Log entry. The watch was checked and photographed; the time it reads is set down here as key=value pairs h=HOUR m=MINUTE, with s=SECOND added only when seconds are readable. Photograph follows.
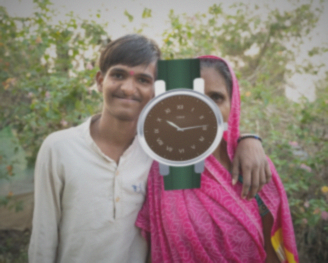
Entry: h=10 m=14
